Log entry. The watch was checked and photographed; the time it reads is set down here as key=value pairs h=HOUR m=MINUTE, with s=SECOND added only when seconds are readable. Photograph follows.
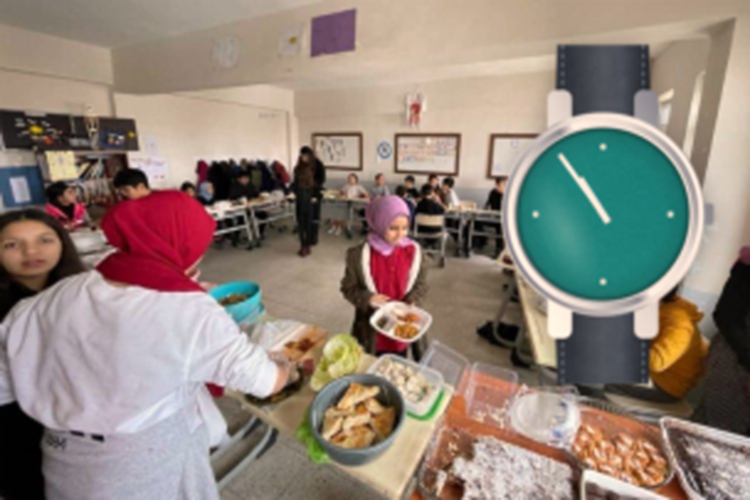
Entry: h=10 m=54
